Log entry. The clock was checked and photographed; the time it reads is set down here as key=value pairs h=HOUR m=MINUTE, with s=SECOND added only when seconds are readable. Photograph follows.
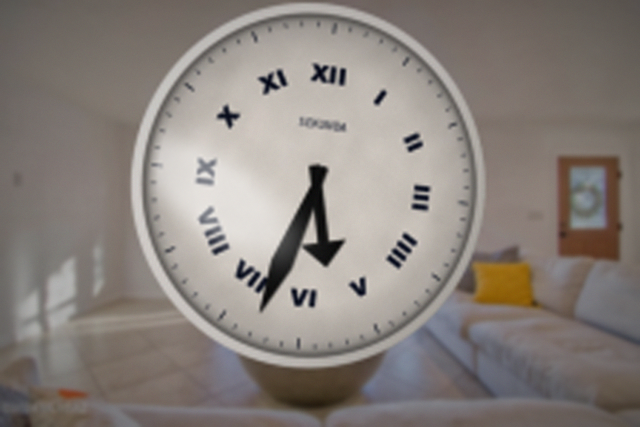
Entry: h=5 m=33
